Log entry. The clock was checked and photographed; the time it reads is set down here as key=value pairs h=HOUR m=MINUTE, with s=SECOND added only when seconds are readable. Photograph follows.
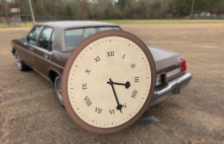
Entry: h=3 m=27
